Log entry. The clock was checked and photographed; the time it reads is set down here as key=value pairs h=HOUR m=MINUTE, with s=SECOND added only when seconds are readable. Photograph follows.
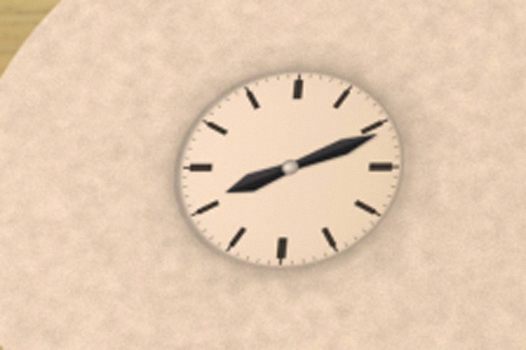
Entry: h=8 m=11
